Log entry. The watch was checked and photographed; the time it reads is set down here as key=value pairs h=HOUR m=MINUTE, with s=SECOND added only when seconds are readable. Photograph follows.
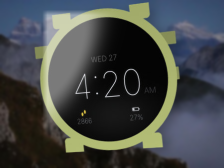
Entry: h=4 m=20
